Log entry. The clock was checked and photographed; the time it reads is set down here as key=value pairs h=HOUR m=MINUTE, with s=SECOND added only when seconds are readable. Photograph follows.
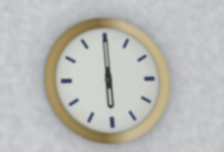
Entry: h=6 m=0
